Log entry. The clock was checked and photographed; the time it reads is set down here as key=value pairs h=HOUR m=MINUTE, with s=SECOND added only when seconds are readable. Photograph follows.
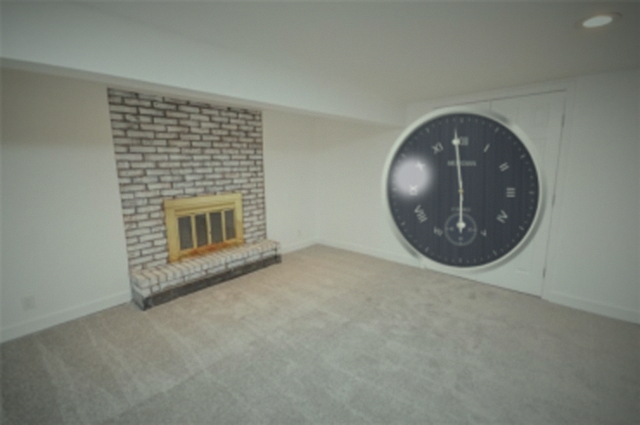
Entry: h=5 m=59
